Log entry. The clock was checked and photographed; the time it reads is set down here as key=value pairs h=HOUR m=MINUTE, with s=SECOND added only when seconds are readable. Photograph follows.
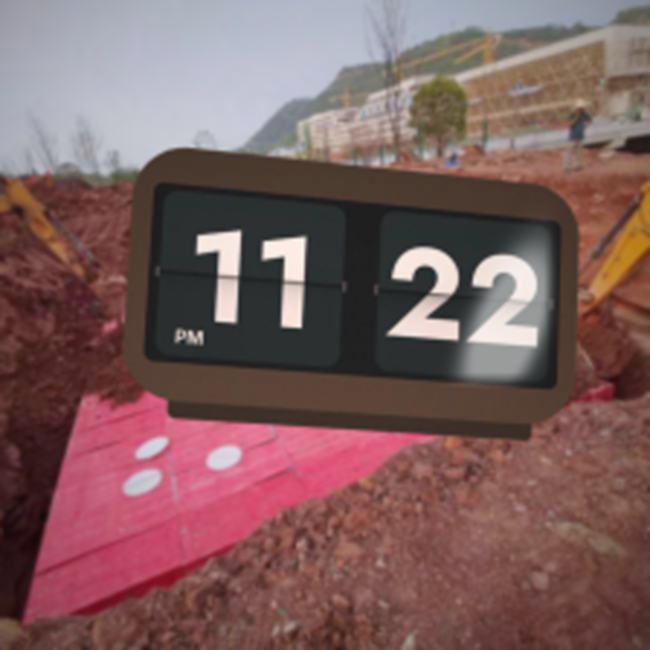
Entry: h=11 m=22
